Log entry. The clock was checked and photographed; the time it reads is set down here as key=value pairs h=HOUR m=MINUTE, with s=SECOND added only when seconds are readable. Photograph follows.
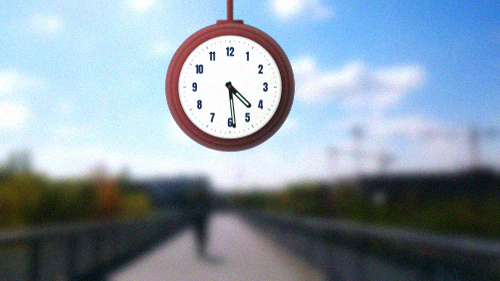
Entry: h=4 m=29
